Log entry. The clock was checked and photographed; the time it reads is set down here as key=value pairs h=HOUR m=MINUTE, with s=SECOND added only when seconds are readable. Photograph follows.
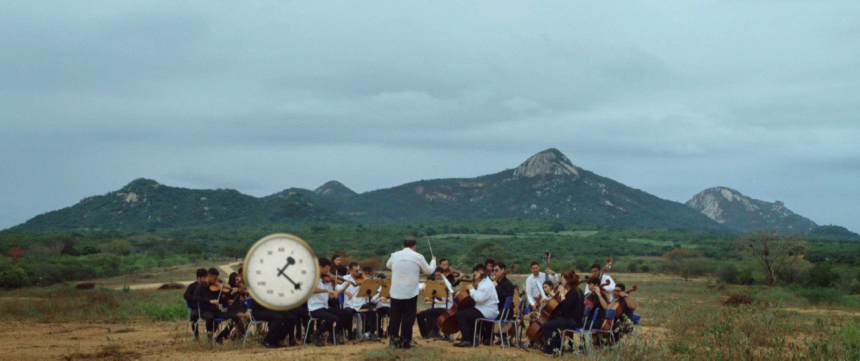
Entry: h=1 m=22
